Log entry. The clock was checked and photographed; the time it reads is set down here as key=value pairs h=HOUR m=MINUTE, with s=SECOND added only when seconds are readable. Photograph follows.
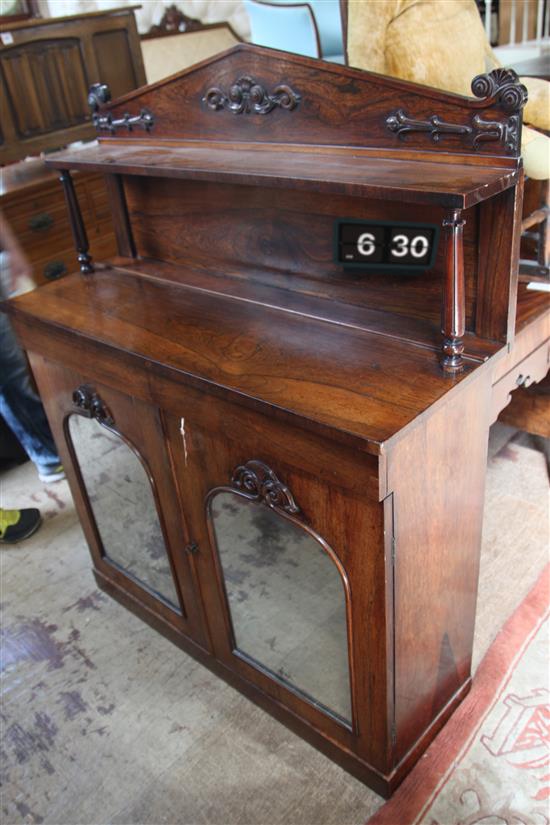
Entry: h=6 m=30
